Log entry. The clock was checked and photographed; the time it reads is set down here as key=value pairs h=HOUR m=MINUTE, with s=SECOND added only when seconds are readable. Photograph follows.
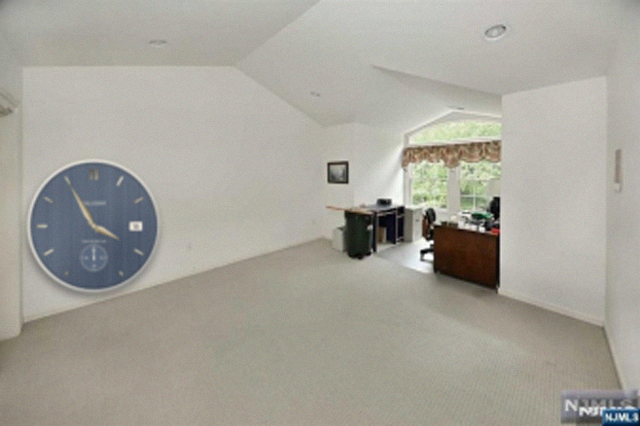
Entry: h=3 m=55
